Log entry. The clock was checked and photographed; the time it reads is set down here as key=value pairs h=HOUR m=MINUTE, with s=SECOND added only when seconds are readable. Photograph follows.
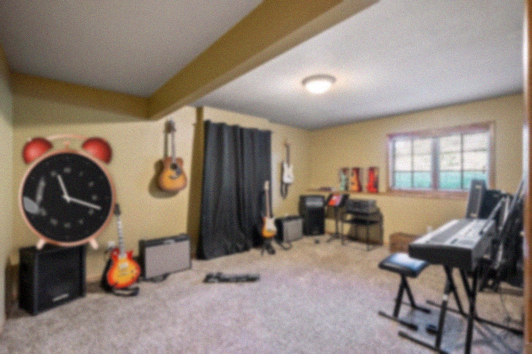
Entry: h=11 m=18
